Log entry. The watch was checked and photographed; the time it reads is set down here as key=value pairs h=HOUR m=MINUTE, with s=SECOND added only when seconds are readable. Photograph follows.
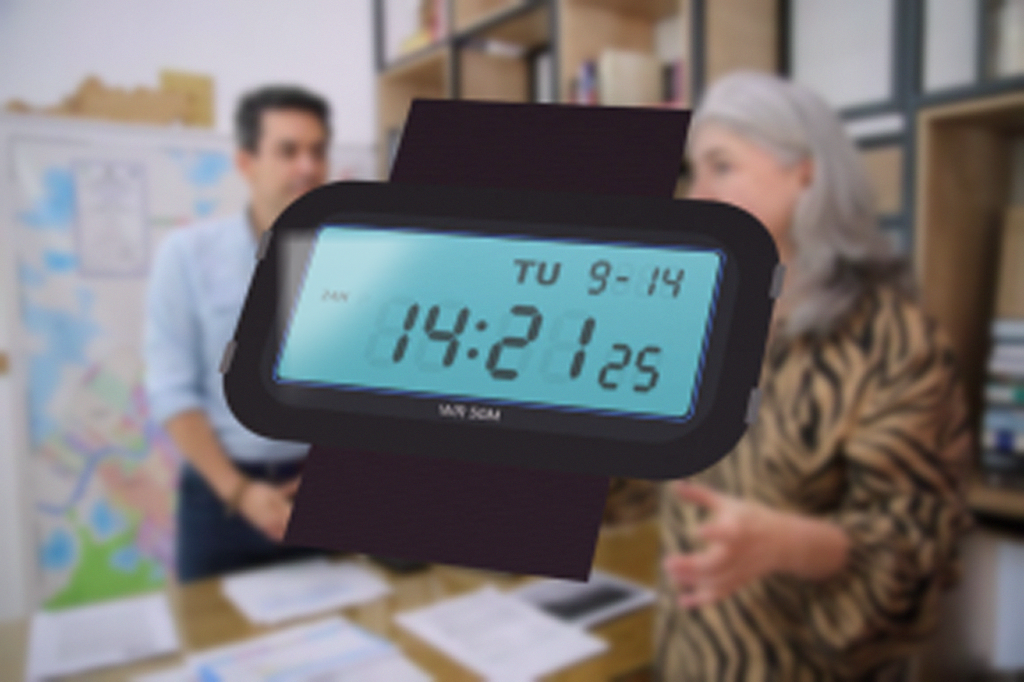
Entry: h=14 m=21 s=25
